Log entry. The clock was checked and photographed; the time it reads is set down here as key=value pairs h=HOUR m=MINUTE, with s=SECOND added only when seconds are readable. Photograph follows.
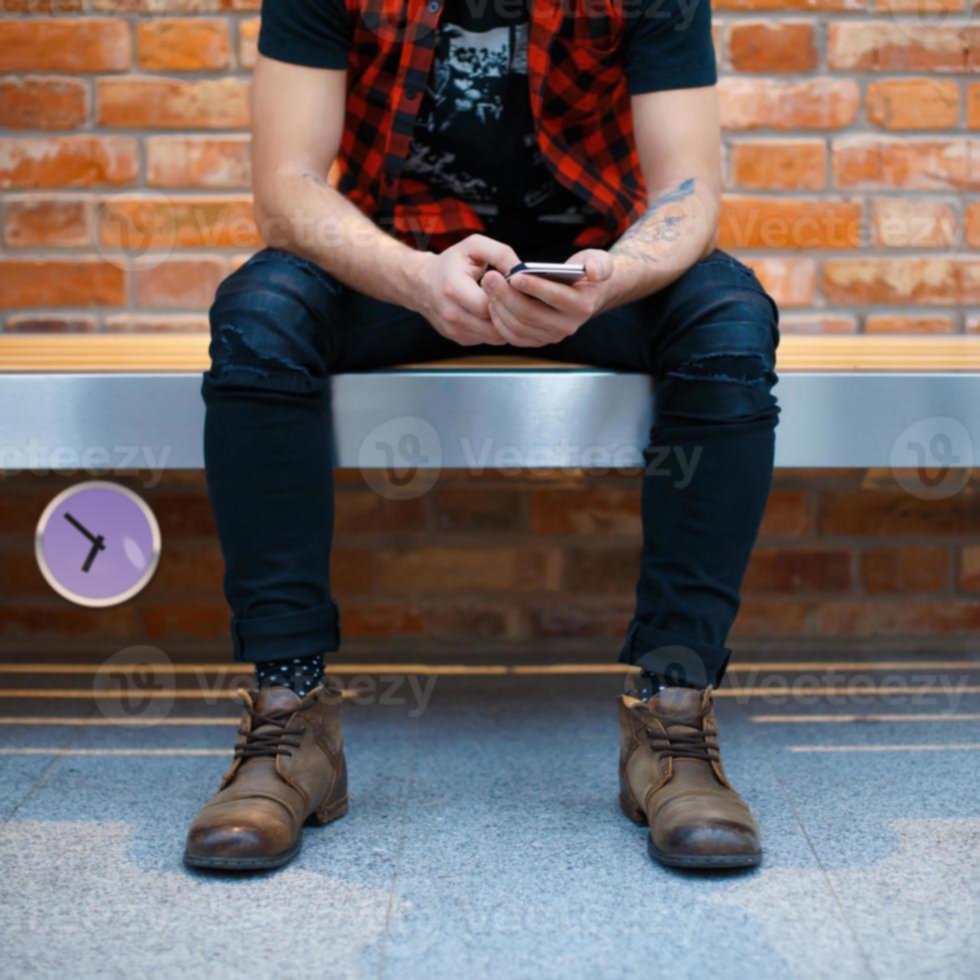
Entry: h=6 m=52
